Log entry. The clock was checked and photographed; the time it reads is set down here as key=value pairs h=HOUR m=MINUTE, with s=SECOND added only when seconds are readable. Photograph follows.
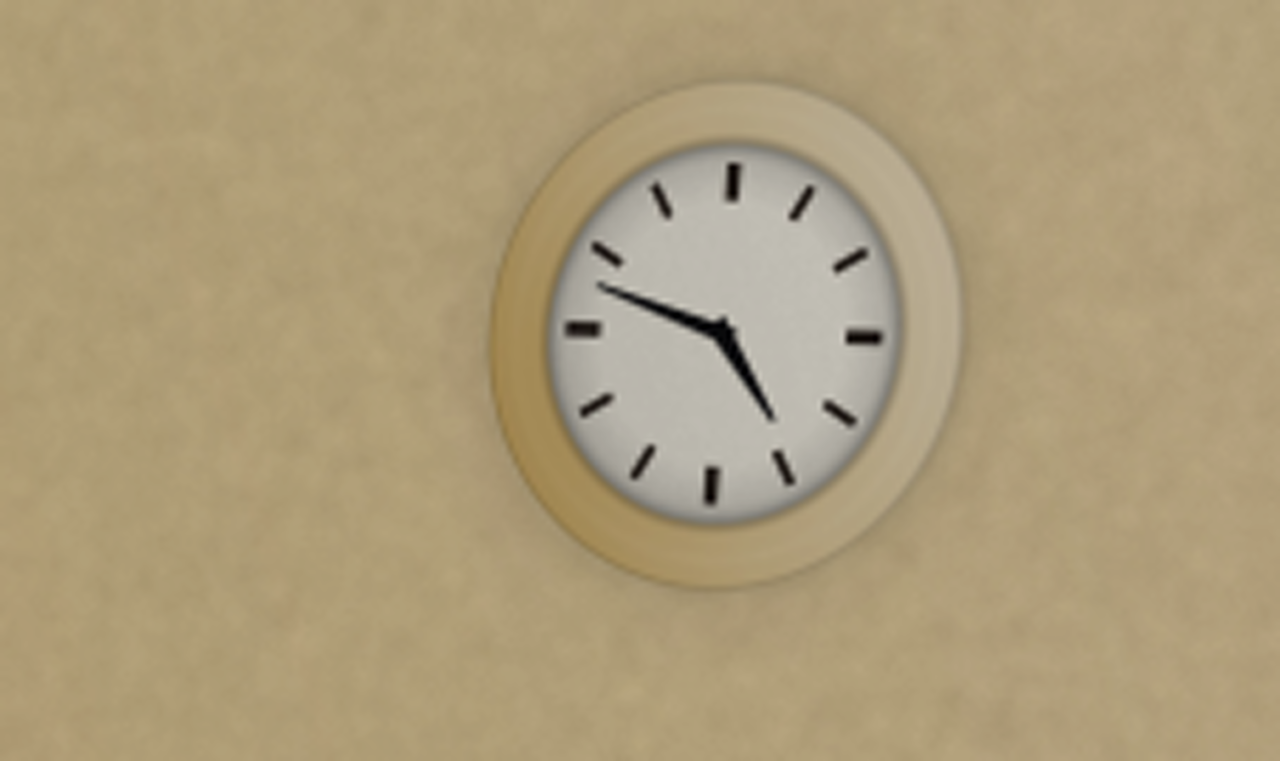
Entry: h=4 m=48
